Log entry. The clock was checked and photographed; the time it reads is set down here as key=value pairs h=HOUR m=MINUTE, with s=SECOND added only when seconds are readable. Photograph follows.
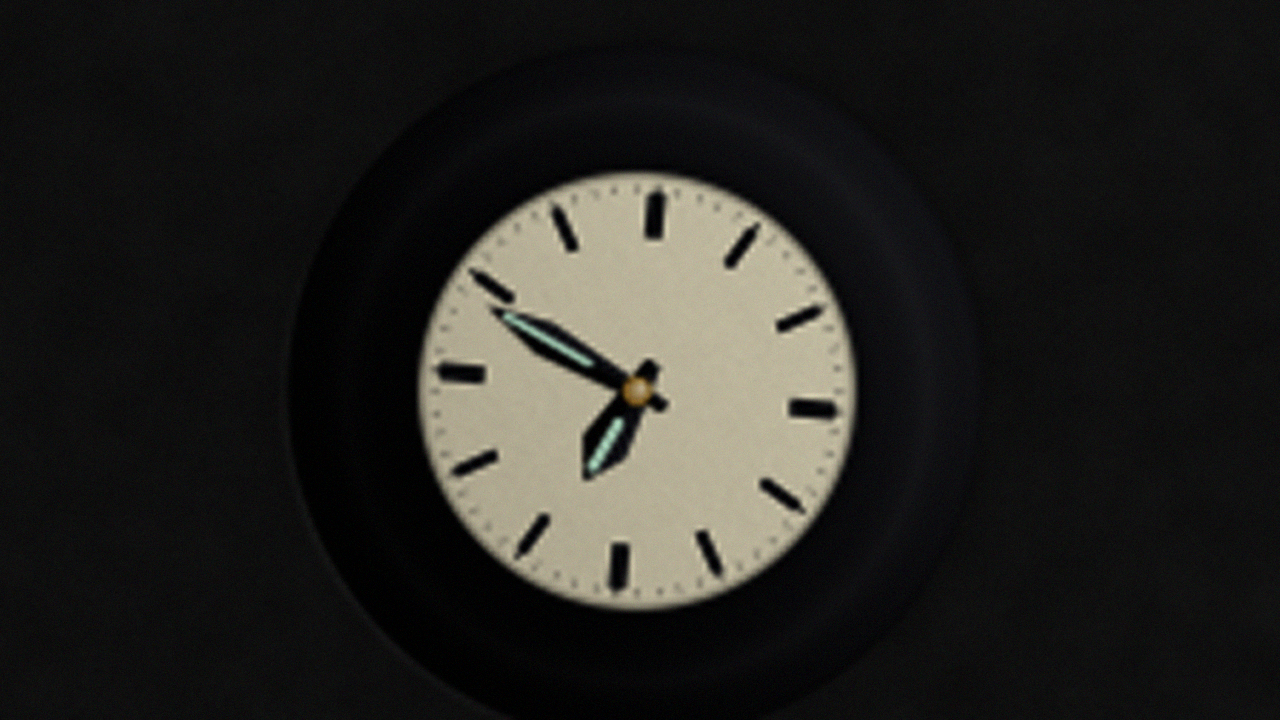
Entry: h=6 m=49
